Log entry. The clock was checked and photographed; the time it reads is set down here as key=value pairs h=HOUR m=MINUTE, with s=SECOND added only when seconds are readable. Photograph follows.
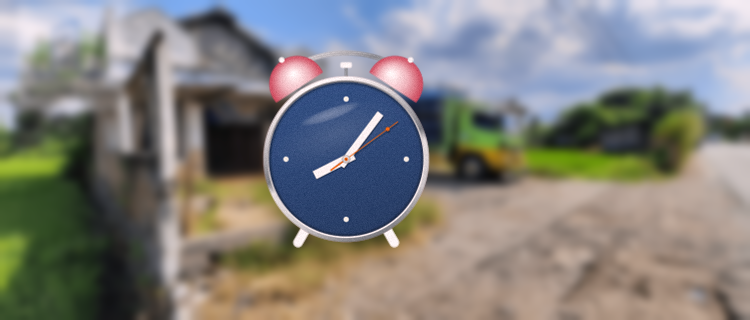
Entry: h=8 m=6 s=9
